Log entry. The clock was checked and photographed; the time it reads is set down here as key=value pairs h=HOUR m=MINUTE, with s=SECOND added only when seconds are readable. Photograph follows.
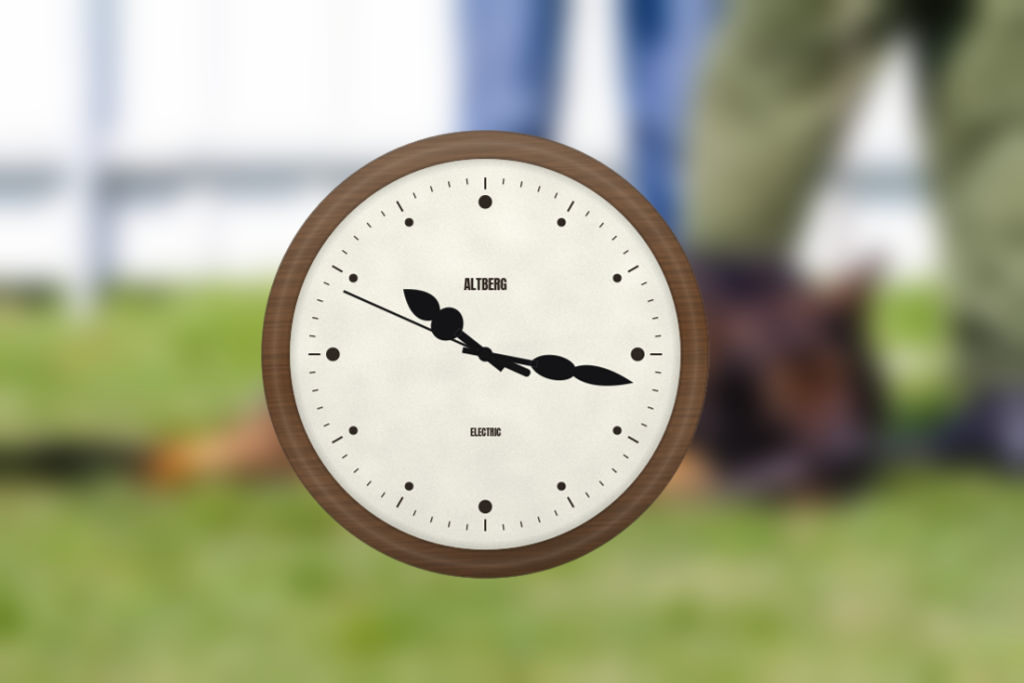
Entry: h=10 m=16 s=49
